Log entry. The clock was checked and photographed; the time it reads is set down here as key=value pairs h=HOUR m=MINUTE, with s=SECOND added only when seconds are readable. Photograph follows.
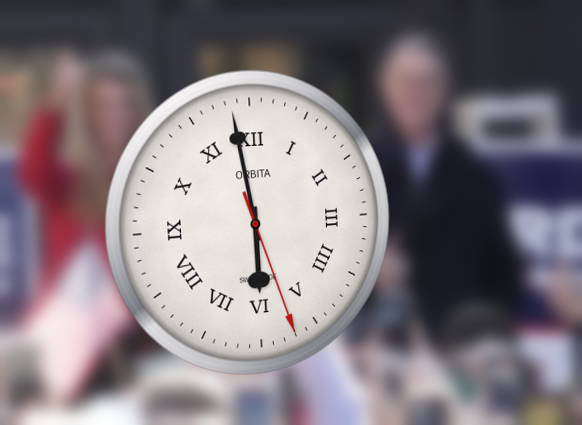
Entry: h=5 m=58 s=27
